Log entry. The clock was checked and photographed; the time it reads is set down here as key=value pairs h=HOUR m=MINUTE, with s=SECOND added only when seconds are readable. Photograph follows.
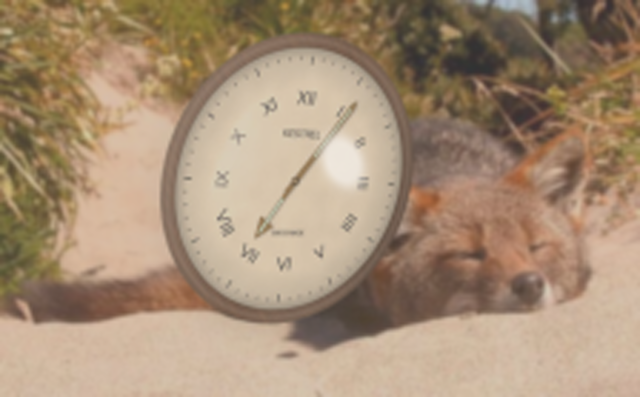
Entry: h=7 m=6
